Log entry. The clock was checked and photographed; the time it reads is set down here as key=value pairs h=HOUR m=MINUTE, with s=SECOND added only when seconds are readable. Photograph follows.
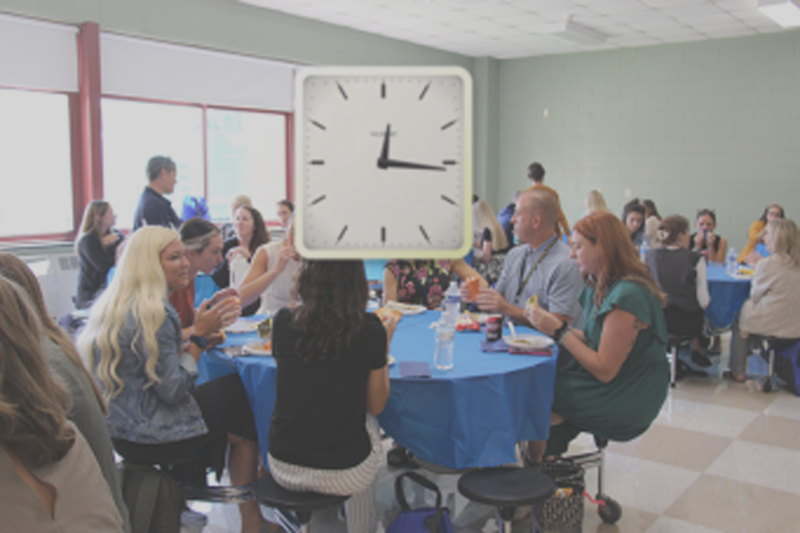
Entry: h=12 m=16
